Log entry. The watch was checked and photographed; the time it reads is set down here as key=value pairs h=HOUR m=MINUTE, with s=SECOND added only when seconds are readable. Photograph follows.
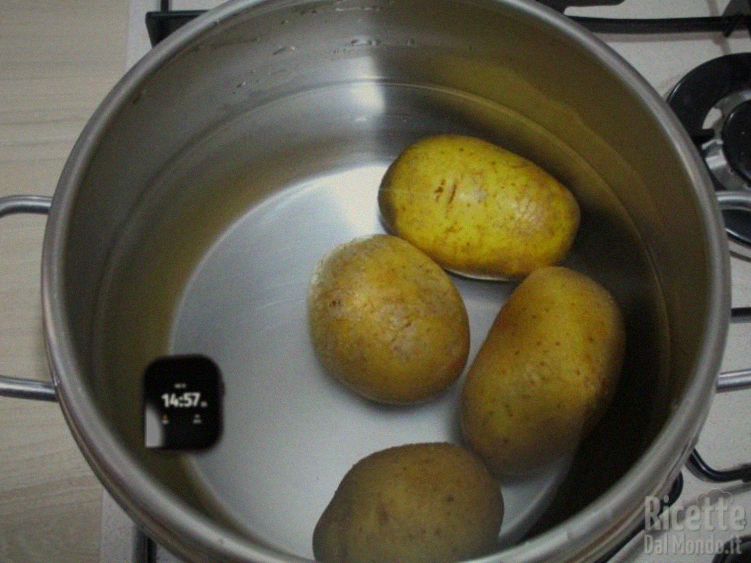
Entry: h=14 m=57
